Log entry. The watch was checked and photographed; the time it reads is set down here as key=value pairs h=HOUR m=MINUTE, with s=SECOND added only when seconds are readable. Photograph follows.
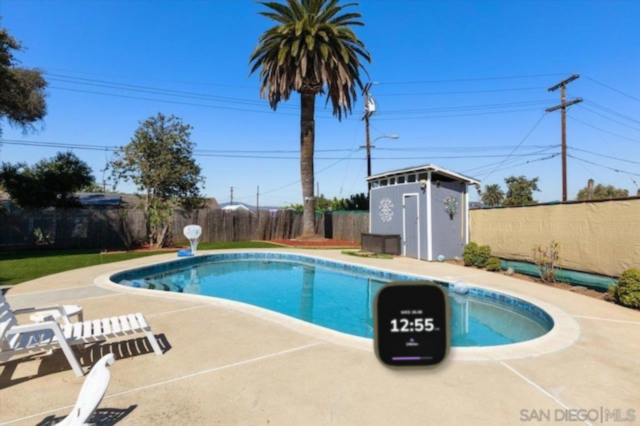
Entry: h=12 m=55
